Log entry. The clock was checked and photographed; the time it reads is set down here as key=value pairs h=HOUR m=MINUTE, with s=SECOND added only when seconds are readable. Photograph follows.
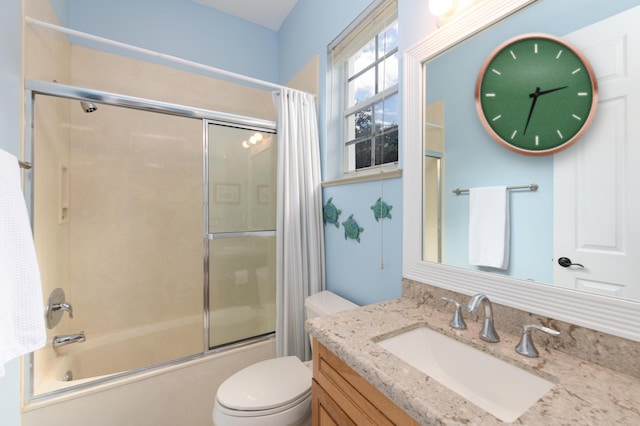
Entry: h=2 m=33
